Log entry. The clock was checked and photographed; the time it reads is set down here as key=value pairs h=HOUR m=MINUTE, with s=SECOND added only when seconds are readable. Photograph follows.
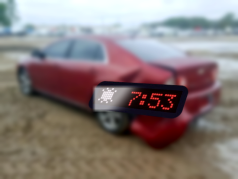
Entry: h=7 m=53
